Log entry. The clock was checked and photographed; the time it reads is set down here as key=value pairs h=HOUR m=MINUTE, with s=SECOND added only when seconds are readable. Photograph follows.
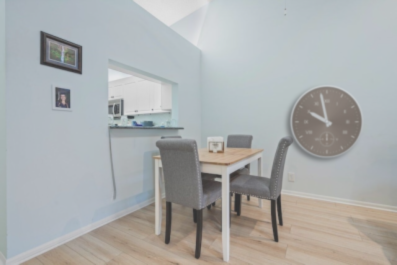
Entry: h=9 m=58
